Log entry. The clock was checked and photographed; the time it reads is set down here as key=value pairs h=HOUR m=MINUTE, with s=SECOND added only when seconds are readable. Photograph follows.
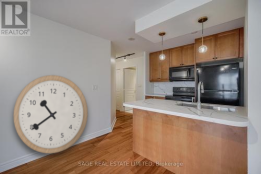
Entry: h=10 m=39
